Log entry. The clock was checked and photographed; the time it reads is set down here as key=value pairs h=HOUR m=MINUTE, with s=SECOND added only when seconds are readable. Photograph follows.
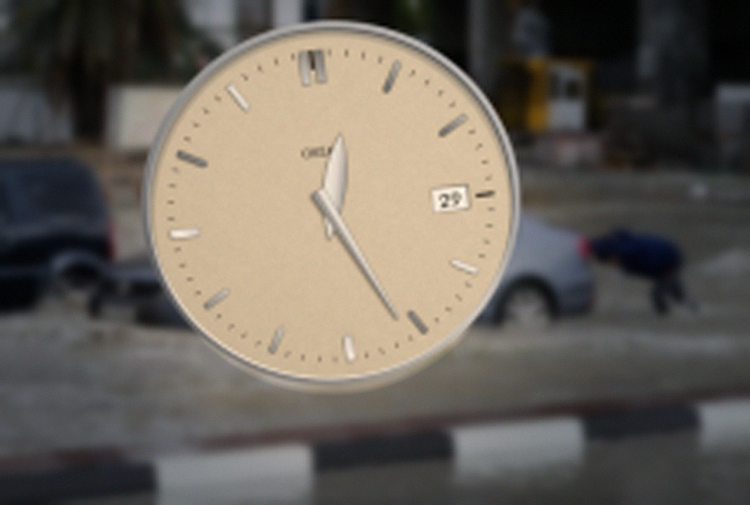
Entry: h=12 m=26
